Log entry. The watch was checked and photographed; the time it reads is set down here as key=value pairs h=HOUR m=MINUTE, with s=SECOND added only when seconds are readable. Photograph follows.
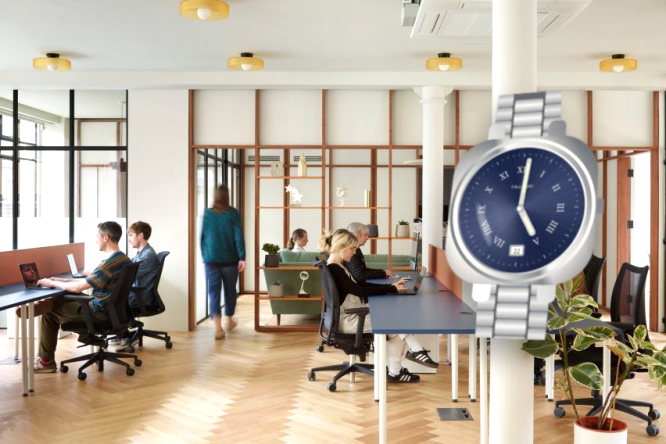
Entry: h=5 m=1
